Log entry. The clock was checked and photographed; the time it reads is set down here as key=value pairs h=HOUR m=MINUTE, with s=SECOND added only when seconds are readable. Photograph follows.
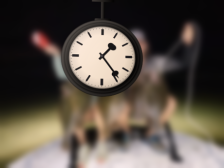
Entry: h=1 m=24
